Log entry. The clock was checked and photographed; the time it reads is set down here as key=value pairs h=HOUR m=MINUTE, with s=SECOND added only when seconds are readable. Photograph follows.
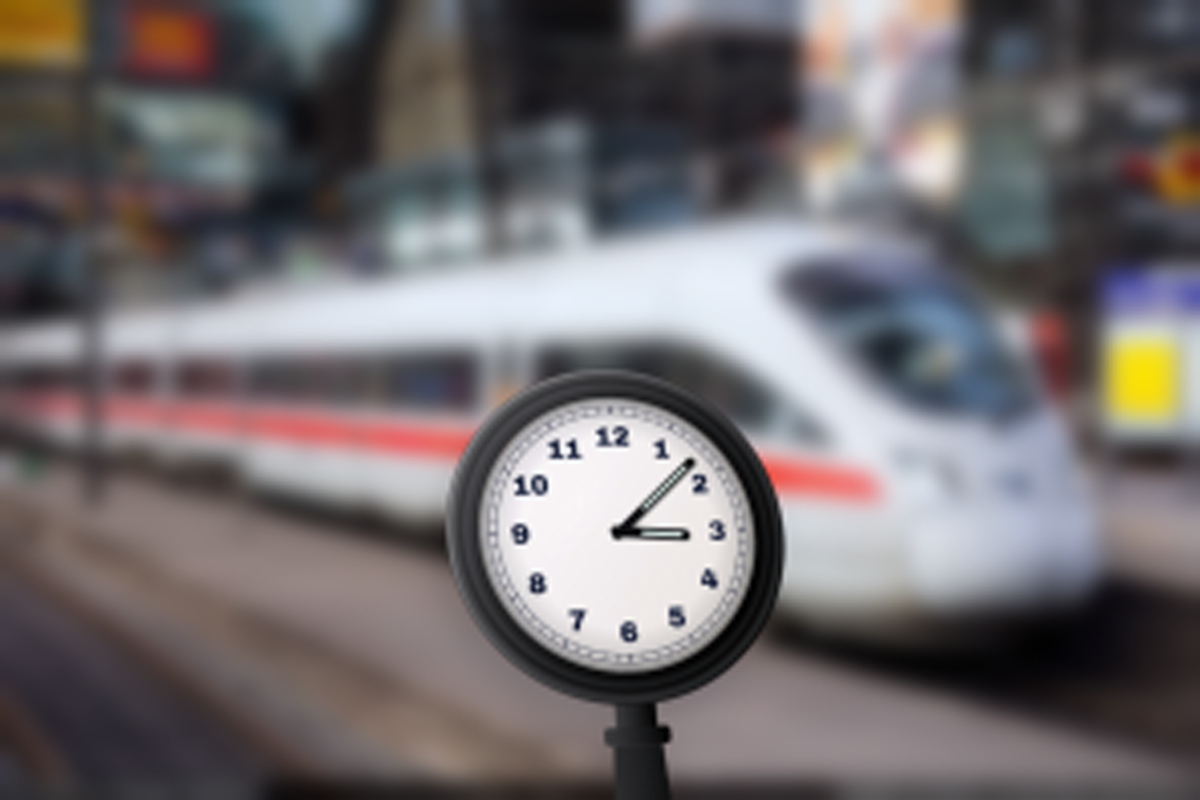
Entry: h=3 m=8
